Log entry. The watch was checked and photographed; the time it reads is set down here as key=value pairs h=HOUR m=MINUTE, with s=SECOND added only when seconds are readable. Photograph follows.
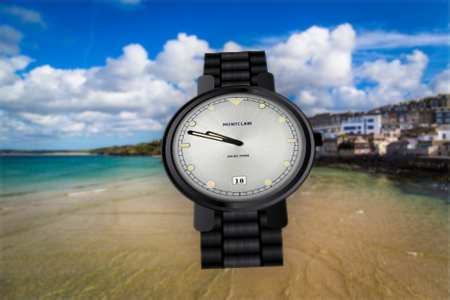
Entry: h=9 m=48
